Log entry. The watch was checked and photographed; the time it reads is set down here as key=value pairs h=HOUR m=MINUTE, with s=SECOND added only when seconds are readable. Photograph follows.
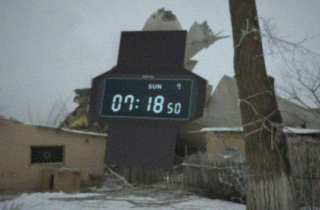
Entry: h=7 m=18 s=50
